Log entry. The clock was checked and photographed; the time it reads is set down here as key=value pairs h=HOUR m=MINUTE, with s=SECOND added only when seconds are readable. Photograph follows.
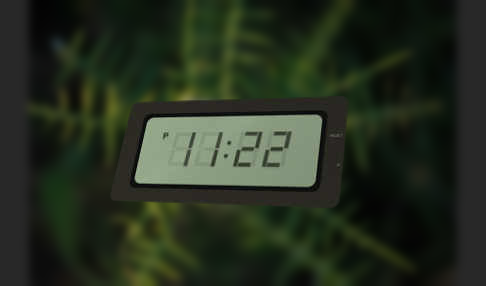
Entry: h=11 m=22
